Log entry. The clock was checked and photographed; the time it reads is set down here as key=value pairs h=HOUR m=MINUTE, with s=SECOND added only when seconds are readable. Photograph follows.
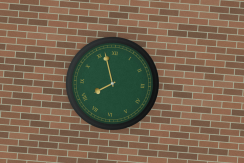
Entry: h=7 m=57
